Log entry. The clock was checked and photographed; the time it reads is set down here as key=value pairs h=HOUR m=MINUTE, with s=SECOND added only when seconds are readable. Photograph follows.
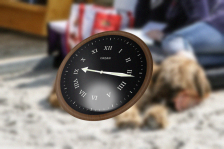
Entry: h=9 m=16
